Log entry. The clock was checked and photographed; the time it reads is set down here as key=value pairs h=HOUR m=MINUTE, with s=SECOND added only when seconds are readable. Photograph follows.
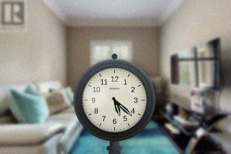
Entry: h=5 m=22
